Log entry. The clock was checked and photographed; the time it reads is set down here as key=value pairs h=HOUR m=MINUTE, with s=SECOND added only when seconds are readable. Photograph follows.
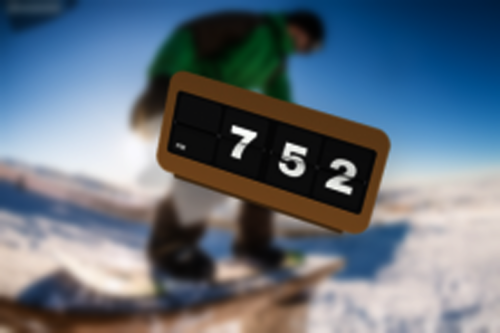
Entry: h=7 m=52
